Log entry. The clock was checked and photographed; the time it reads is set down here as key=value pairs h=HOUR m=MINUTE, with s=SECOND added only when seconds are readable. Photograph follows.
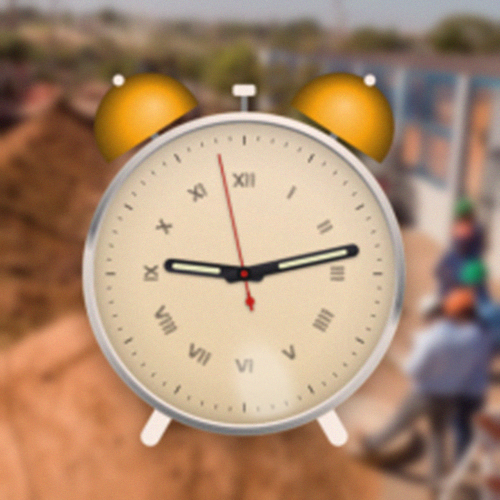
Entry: h=9 m=12 s=58
